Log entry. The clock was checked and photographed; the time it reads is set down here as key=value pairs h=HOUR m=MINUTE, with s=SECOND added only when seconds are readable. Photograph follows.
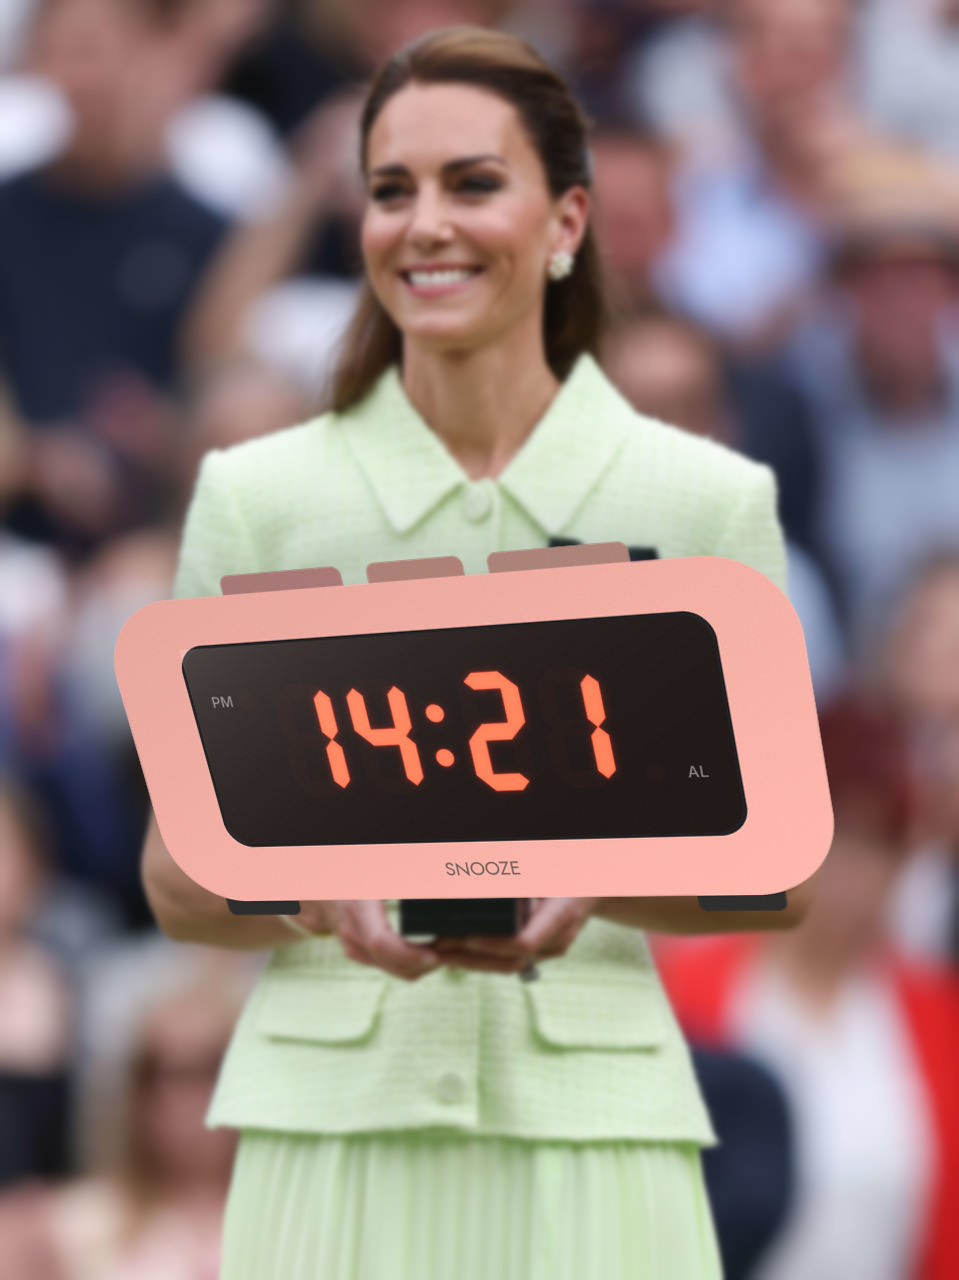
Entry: h=14 m=21
